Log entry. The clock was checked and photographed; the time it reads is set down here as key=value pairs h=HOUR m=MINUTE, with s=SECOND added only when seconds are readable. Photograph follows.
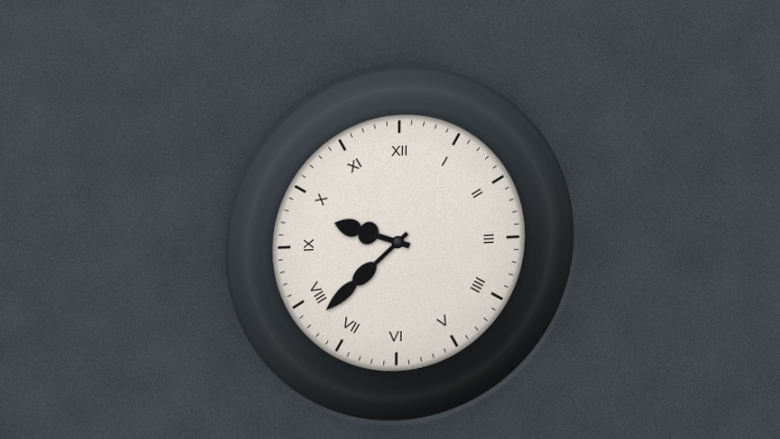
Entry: h=9 m=38
